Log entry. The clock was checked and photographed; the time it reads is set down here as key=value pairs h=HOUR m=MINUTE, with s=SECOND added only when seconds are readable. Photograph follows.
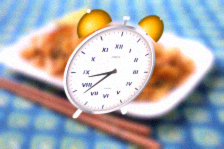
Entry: h=8 m=38
